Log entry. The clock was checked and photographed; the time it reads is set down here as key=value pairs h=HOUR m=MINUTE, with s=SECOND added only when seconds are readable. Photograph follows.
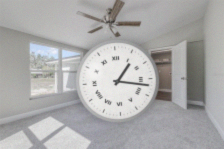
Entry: h=1 m=17
